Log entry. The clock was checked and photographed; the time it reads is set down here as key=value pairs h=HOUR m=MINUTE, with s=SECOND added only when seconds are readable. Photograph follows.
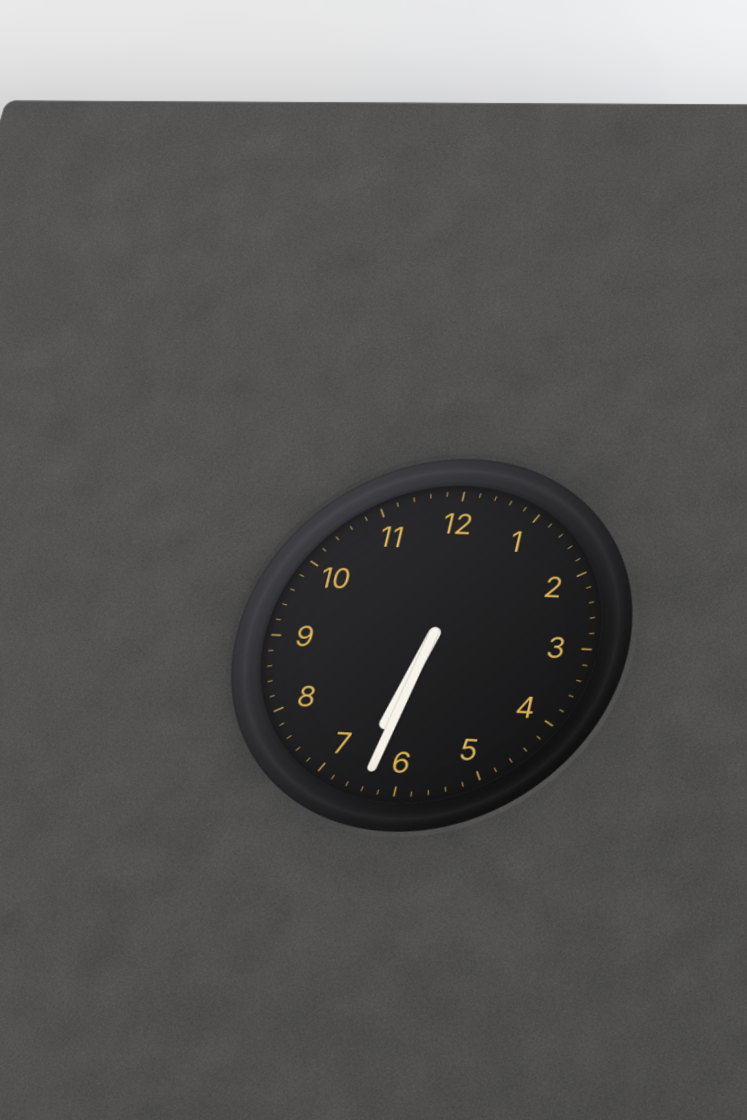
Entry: h=6 m=32
